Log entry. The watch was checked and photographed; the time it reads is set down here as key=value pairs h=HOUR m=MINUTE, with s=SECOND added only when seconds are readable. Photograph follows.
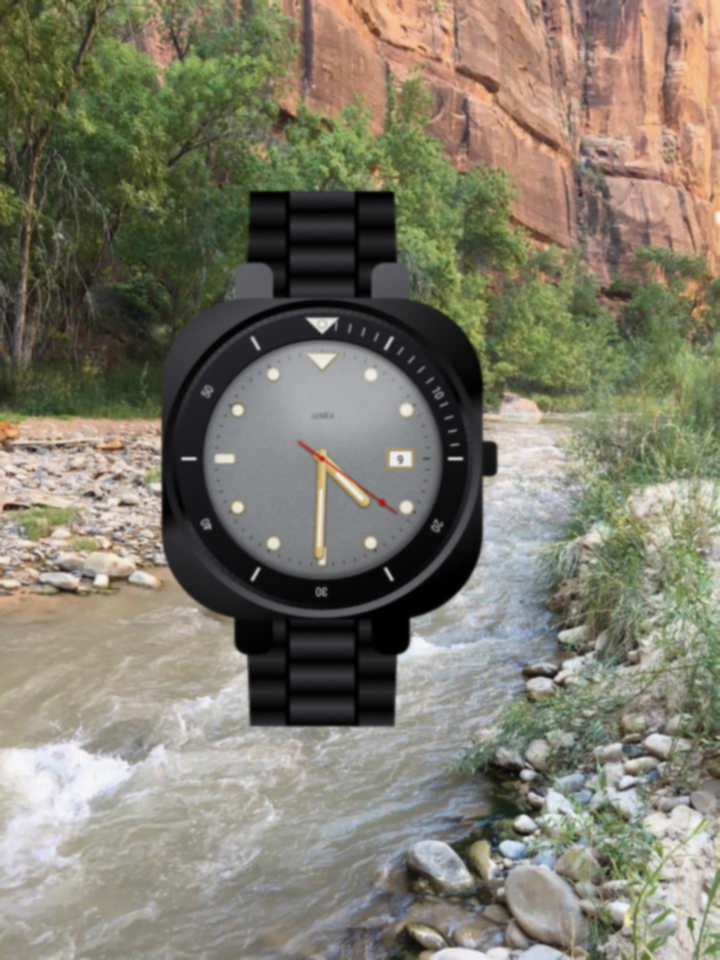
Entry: h=4 m=30 s=21
